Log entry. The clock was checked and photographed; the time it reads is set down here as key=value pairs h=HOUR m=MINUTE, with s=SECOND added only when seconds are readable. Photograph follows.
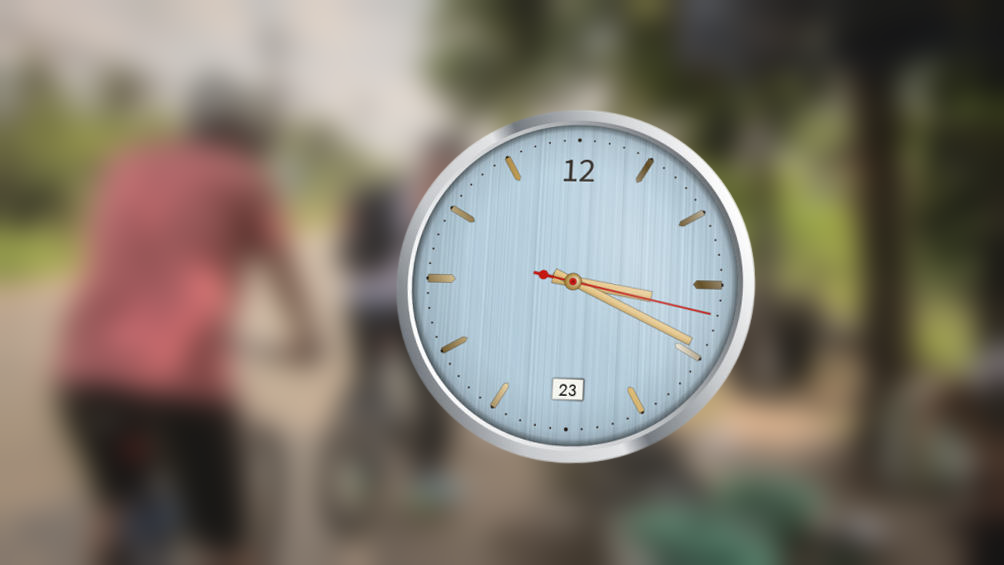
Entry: h=3 m=19 s=17
